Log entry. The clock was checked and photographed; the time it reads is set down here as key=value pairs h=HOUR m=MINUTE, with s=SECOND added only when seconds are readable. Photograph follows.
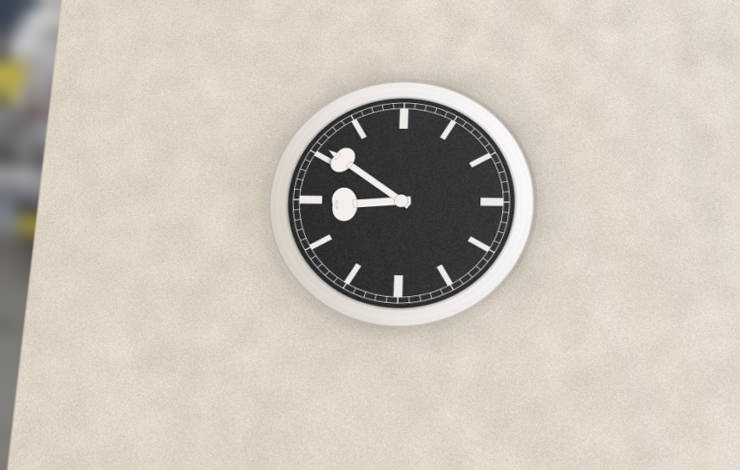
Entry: h=8 m=51
